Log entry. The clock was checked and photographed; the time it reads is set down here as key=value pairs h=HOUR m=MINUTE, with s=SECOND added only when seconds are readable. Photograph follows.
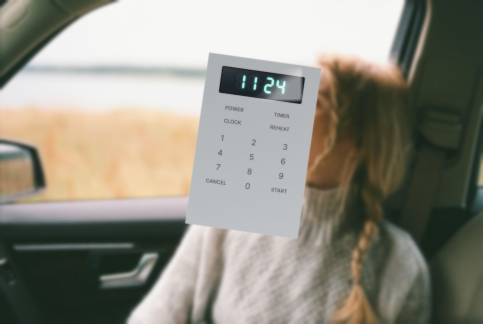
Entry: h=11 m=24
